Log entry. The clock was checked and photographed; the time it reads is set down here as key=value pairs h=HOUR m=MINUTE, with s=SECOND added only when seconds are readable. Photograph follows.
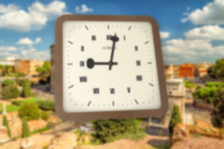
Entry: h=9 m=2
